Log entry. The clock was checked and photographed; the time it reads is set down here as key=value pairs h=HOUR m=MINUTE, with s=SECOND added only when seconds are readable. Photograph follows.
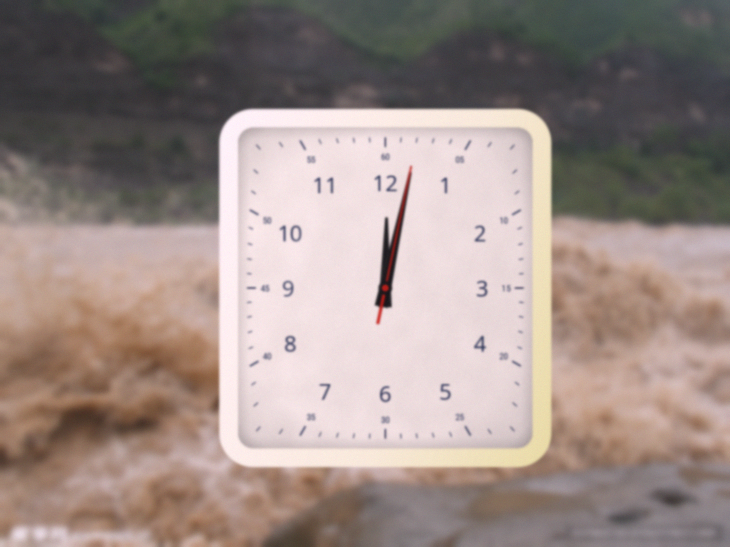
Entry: h=12 m=2 s=2
